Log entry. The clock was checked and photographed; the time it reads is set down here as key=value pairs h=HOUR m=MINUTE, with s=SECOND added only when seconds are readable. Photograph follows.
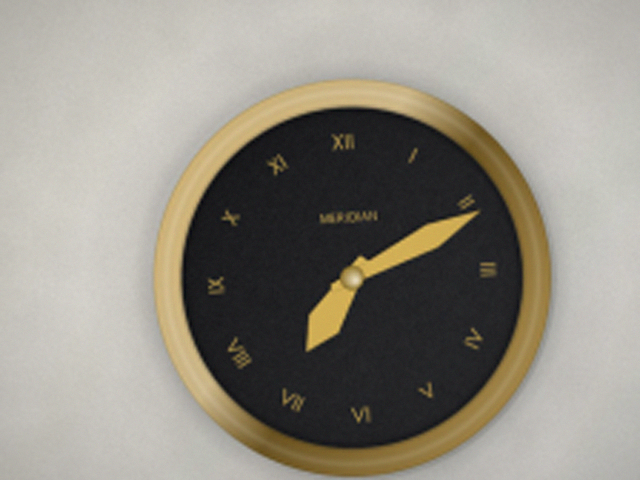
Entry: h=7 m=11
